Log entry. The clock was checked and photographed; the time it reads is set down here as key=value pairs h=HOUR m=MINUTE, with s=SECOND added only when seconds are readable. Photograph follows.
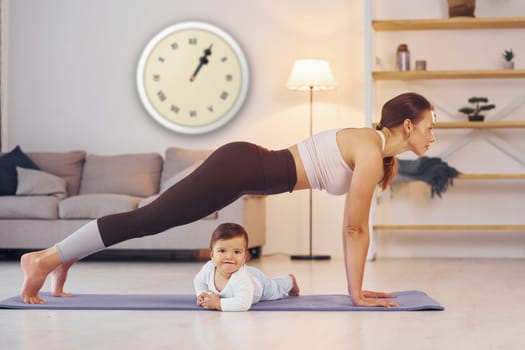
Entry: h=1 m=5
